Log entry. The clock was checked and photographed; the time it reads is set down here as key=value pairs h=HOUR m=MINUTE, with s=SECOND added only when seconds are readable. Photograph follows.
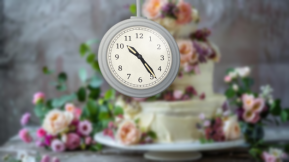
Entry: h=10 m=24
